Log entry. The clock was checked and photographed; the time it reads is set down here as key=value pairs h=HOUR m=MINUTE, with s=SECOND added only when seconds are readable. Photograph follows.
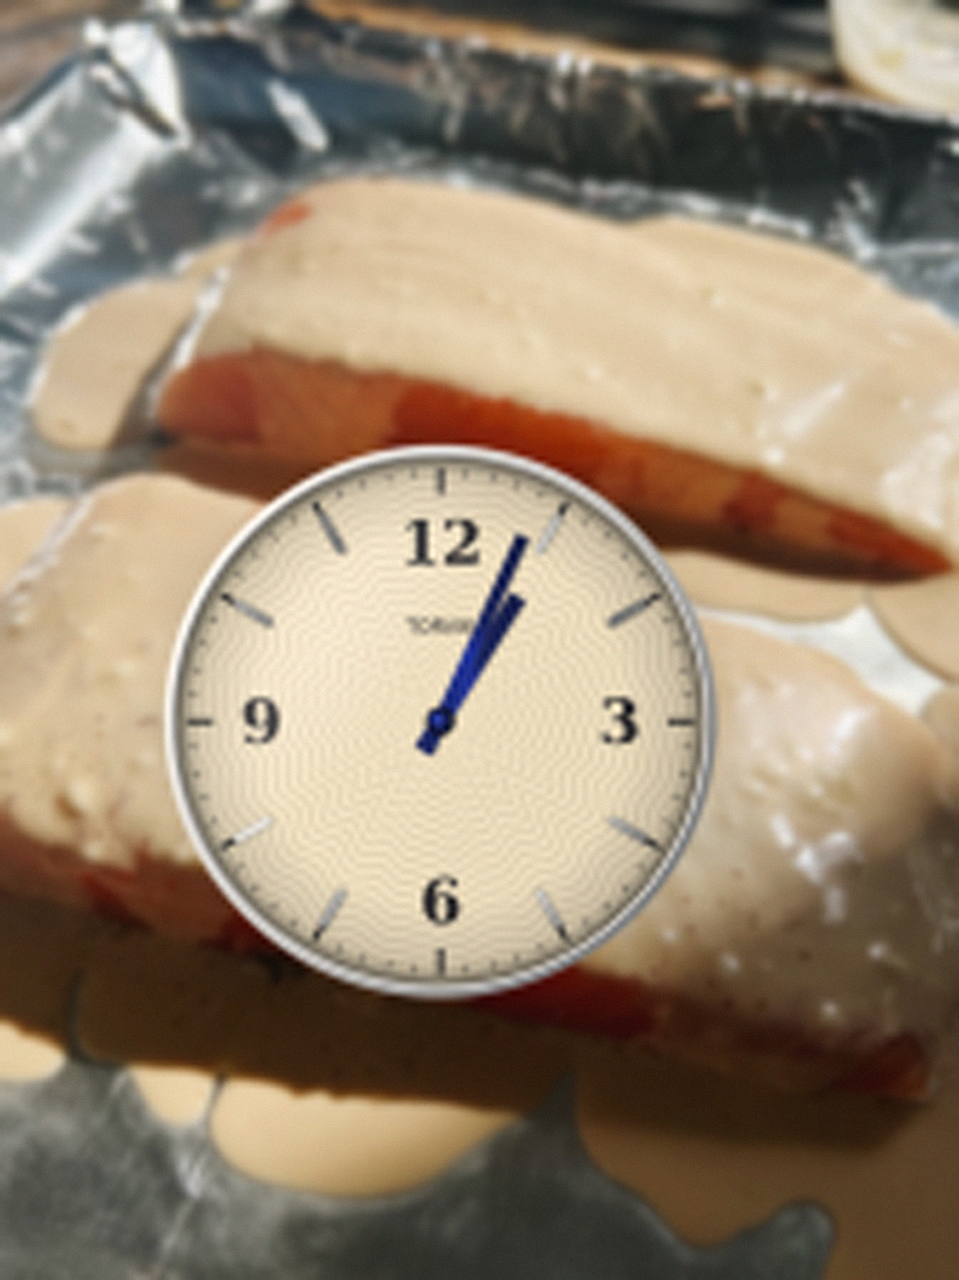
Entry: h=1 m=4
